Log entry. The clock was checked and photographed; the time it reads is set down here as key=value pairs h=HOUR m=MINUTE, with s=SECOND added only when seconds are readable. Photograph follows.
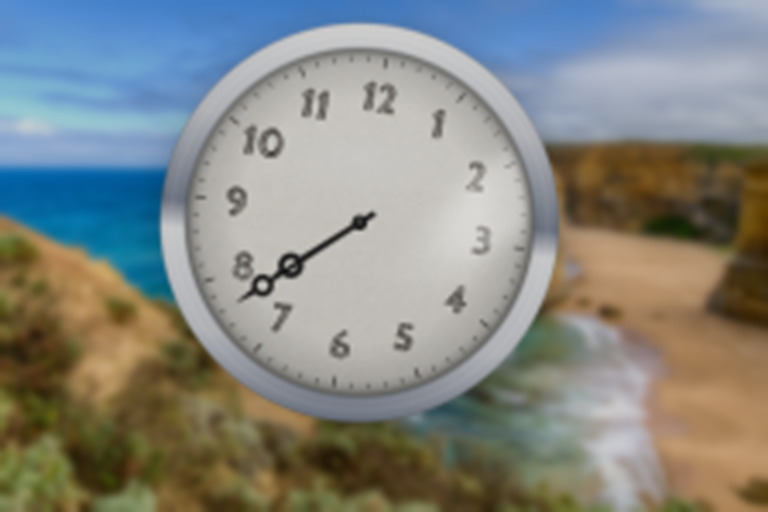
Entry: h=7 m=38
